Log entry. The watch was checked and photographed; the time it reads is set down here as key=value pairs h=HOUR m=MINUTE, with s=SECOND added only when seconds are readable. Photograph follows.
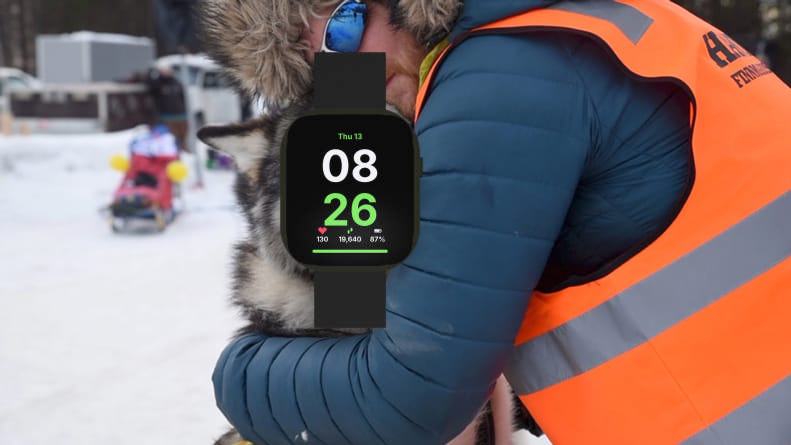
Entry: h=8 m=26
